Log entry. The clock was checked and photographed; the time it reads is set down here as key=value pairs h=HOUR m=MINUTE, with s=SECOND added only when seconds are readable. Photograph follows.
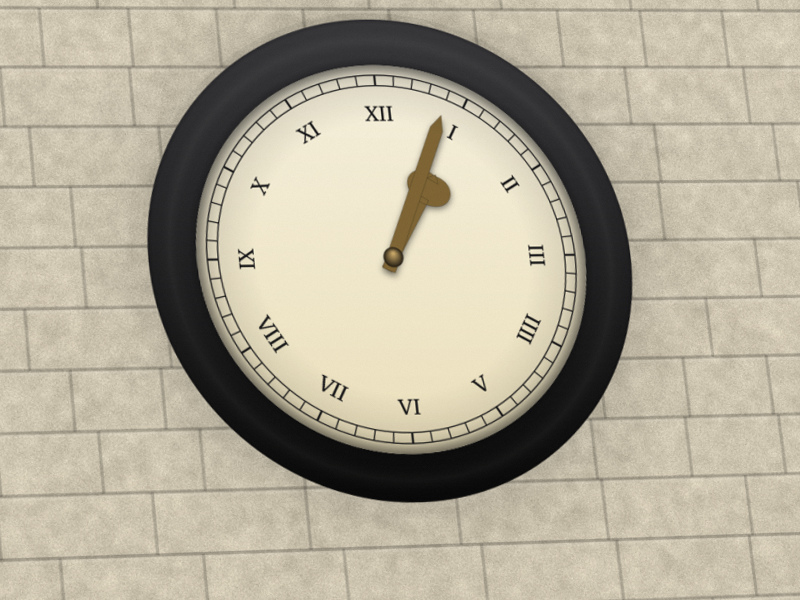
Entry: h=1 m=4
